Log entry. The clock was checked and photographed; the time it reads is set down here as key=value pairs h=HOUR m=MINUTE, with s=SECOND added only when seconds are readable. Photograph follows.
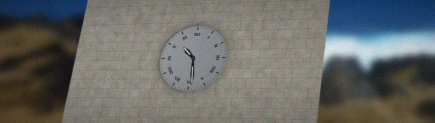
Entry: h=10 m=29
